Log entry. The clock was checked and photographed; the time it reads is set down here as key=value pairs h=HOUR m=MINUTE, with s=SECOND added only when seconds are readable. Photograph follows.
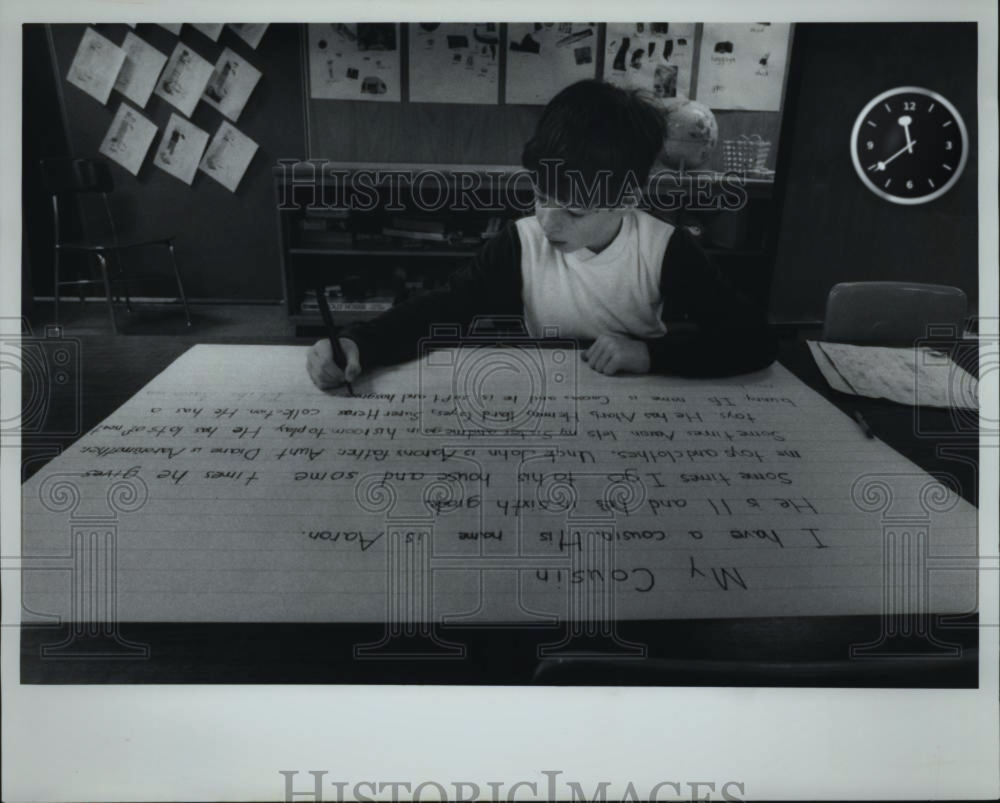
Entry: h=11 m=39
